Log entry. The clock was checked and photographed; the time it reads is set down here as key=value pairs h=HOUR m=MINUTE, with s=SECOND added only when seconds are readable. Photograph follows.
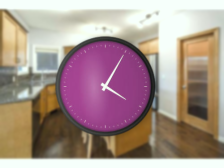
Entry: h=4 m=5
